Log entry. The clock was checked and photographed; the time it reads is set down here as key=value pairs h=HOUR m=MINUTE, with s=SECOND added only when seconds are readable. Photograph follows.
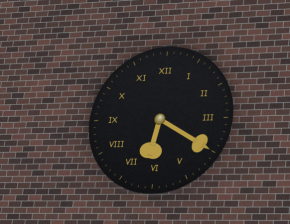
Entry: h=6 m=20
